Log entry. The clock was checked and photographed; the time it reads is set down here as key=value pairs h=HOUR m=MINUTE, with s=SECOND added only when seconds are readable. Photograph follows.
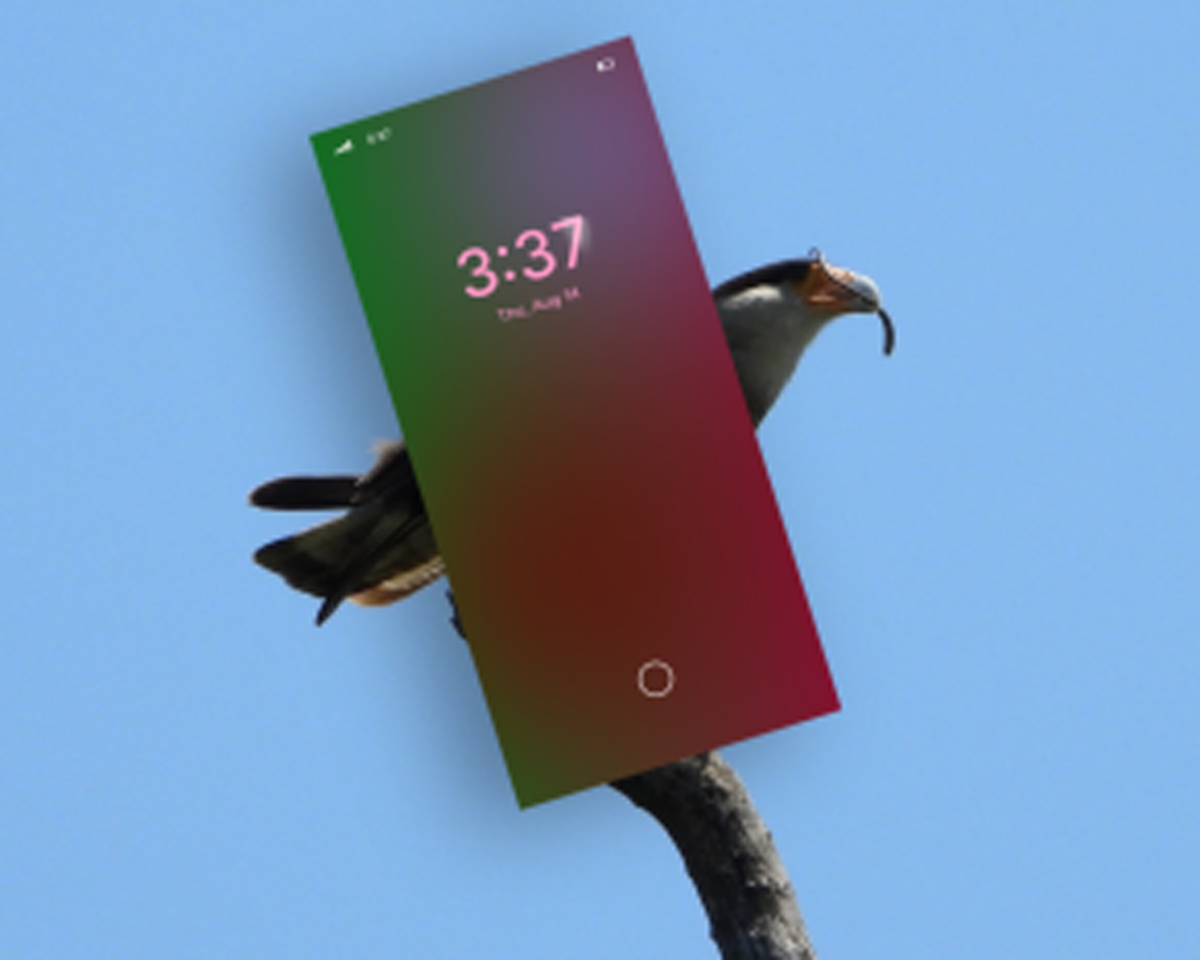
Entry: h=3 m=37
